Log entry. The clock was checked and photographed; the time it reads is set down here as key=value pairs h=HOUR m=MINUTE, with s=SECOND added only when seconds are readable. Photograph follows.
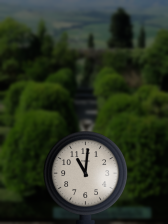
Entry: h=11 m=1
